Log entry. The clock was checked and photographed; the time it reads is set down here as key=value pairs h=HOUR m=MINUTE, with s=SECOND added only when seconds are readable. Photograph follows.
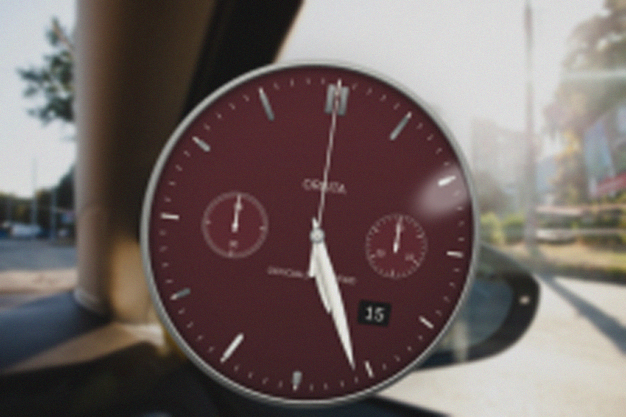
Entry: h=5 m=26
